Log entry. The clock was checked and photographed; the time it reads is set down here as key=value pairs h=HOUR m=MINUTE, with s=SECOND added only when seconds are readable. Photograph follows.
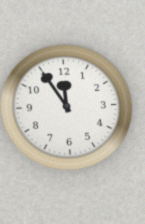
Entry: h=11 m=55
